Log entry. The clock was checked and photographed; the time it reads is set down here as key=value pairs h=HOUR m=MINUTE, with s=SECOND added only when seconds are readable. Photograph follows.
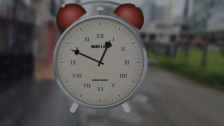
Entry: h=12 m=49
